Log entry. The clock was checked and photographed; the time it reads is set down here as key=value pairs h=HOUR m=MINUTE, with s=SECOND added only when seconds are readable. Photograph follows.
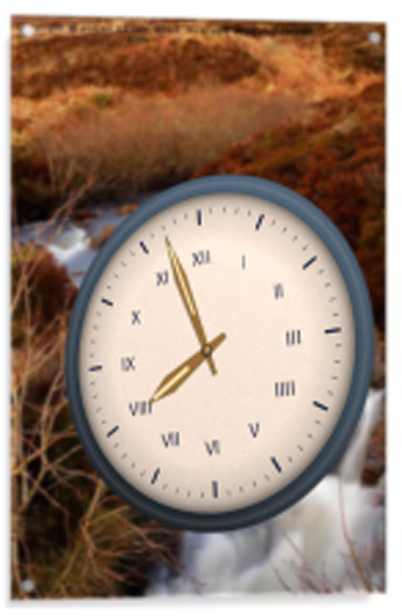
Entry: h=7 m=57
